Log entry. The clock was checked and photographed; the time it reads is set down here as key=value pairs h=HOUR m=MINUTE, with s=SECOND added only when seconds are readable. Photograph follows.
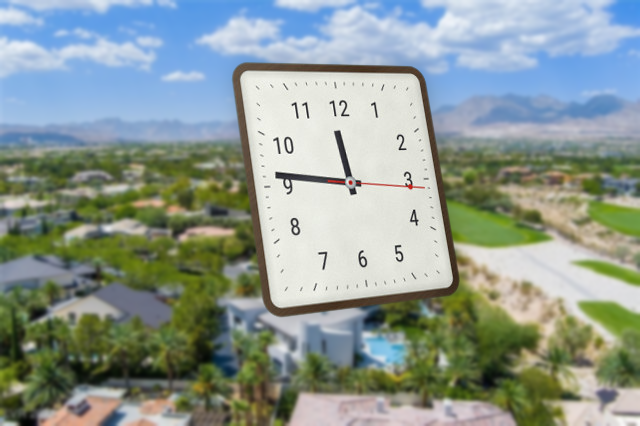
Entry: h=11 m=46 s=16
